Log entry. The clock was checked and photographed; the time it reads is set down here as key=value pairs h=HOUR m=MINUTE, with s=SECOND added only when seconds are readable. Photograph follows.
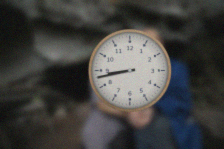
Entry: h=8 m=43
